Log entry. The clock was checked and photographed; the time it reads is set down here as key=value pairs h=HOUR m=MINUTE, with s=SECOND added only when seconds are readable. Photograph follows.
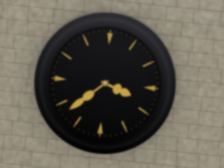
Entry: h=3 m=38
